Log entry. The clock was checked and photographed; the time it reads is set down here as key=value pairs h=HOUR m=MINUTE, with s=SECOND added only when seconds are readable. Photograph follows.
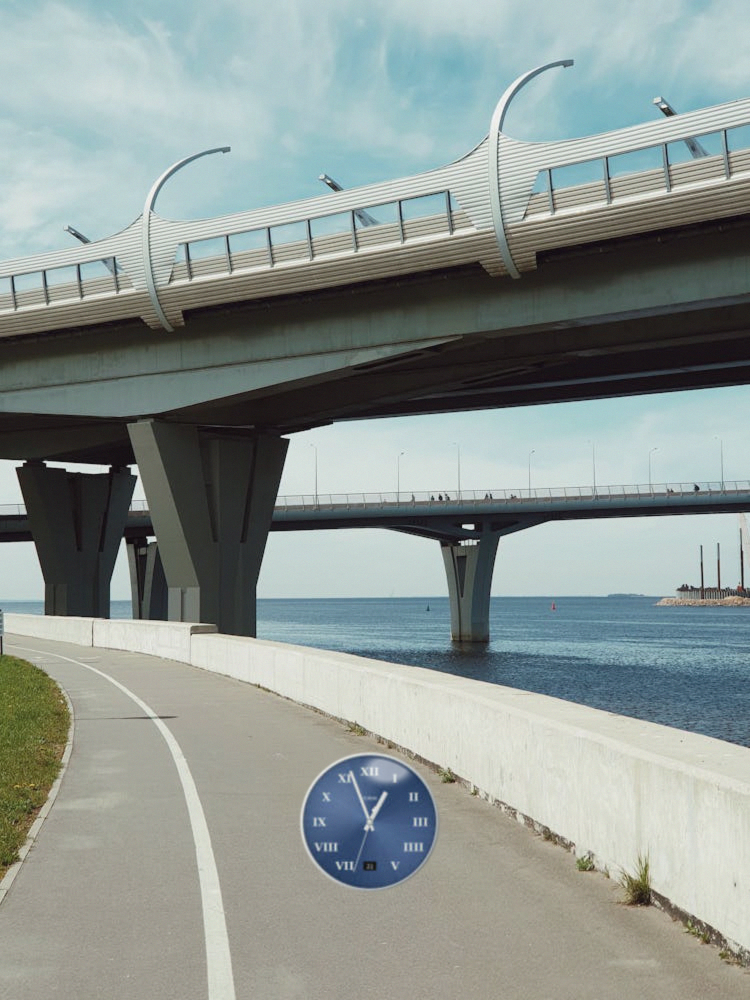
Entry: h=12 m=56 s=33
